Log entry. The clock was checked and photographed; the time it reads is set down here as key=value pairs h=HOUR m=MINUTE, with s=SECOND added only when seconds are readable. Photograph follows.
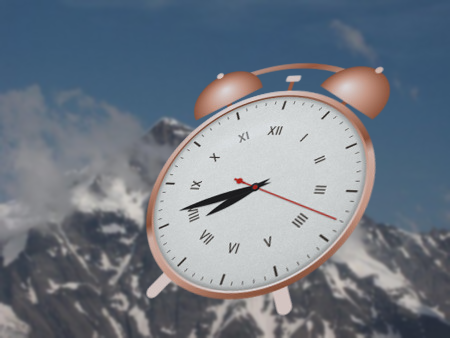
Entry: h=7 m=41 s=18
